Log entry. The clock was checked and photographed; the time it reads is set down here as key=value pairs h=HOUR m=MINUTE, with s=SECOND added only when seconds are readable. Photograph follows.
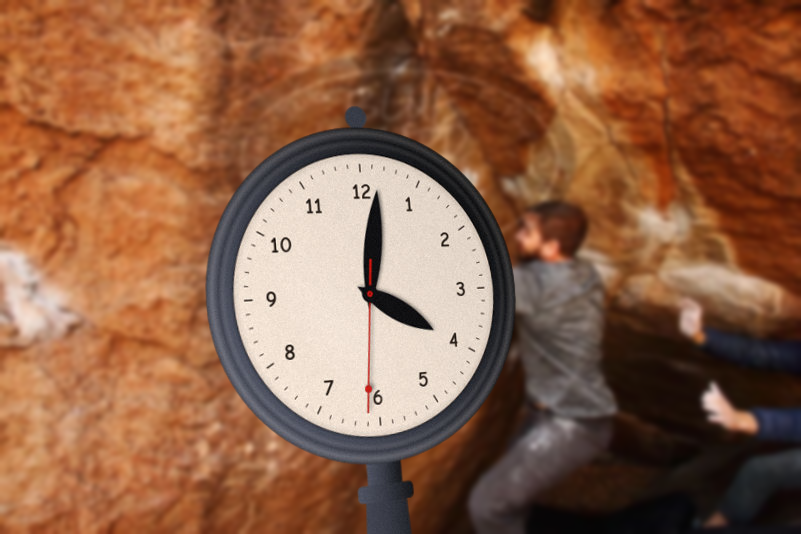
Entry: h=4 m=1 s=31
